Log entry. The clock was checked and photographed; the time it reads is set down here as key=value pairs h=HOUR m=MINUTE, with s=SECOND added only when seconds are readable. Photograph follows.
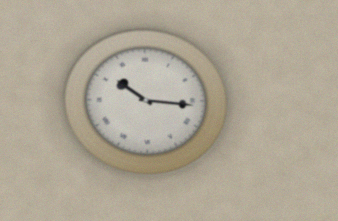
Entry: h=10 m=16
